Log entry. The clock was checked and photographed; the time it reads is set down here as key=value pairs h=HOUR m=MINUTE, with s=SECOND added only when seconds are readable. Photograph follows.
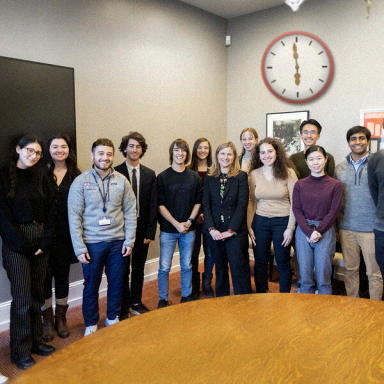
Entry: h=5 m=59
